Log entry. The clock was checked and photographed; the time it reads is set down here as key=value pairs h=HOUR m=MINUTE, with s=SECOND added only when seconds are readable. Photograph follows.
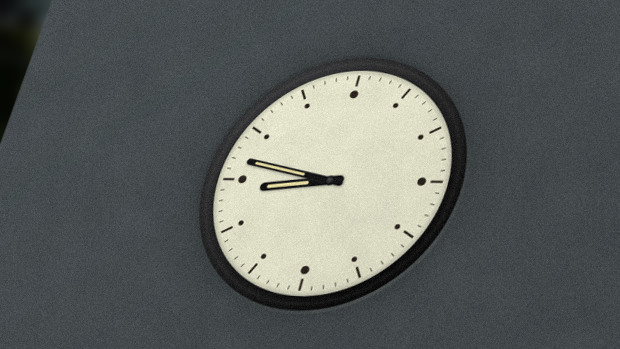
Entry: h=8 m=47
